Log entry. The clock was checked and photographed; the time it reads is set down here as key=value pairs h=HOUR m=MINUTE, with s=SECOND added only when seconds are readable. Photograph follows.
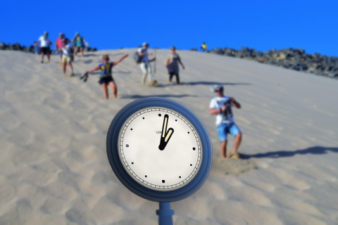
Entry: h=1 m=2
